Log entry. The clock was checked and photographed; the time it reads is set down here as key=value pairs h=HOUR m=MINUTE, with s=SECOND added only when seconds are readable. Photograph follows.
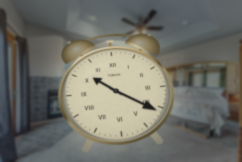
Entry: h=10 m=21
